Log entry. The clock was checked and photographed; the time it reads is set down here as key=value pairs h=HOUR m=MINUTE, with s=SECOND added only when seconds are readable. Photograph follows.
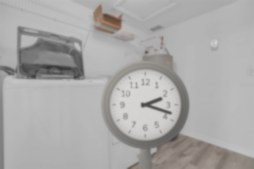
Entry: h=2 m=18
